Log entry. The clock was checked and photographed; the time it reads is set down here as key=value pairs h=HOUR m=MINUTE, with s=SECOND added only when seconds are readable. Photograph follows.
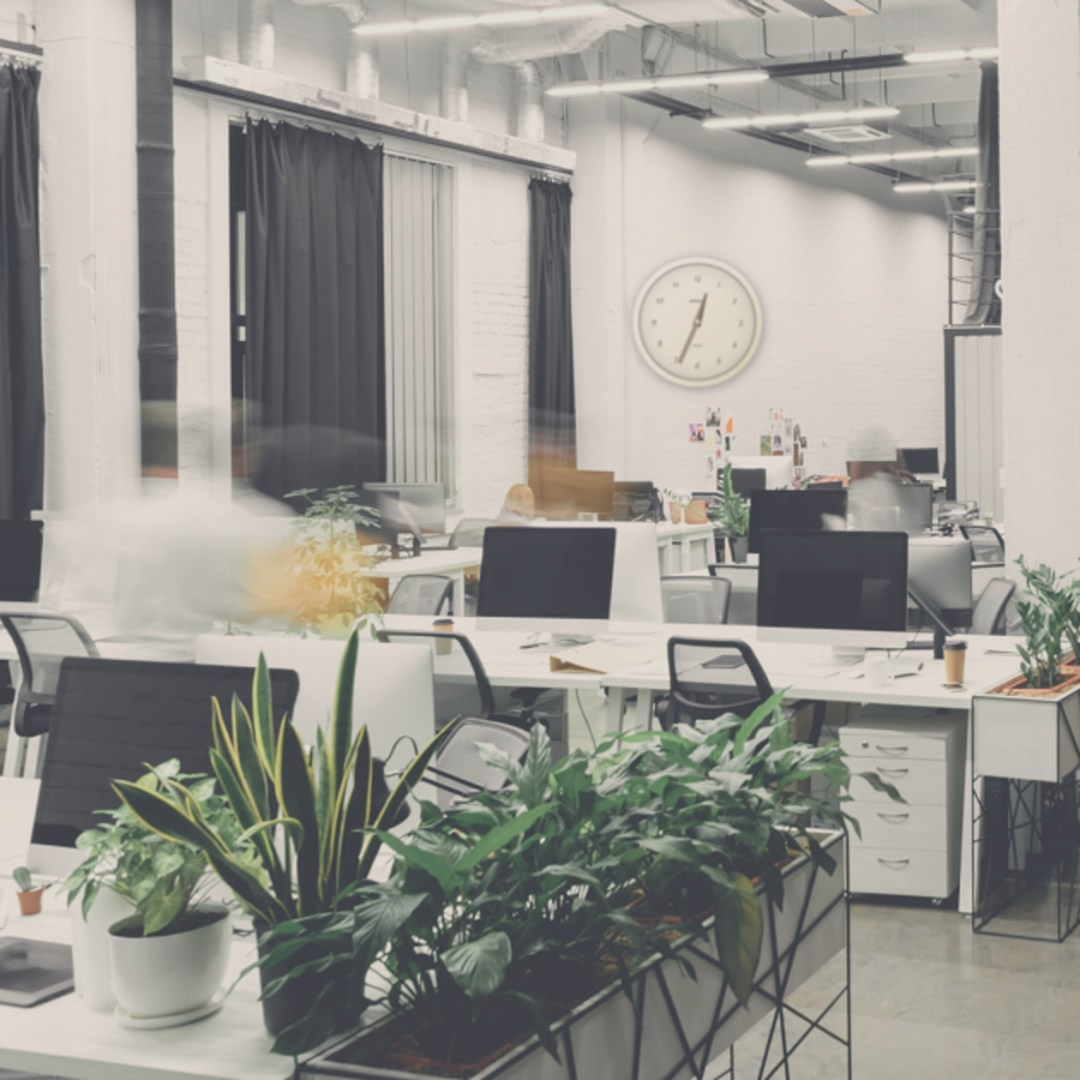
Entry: h=12 m=34
